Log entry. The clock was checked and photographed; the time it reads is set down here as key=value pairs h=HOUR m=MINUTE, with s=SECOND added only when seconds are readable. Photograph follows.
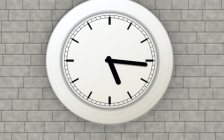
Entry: h=5 m=16
